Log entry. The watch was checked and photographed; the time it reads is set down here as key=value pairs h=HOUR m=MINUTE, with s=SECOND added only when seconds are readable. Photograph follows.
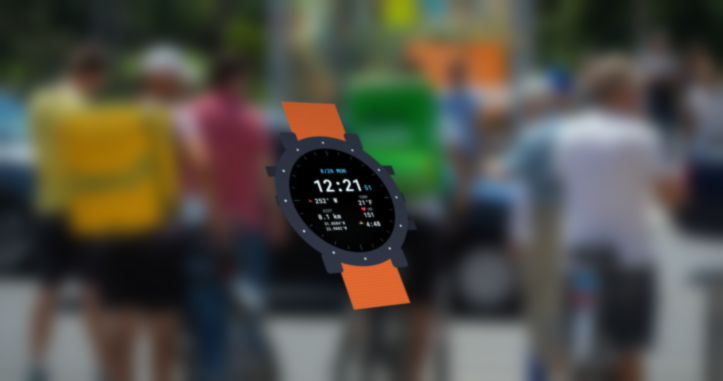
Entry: h=12 m=21
